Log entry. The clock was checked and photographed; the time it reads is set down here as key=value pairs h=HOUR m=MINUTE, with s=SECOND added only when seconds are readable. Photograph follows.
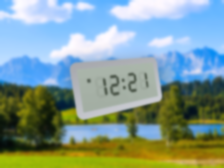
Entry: h=12 m=21
